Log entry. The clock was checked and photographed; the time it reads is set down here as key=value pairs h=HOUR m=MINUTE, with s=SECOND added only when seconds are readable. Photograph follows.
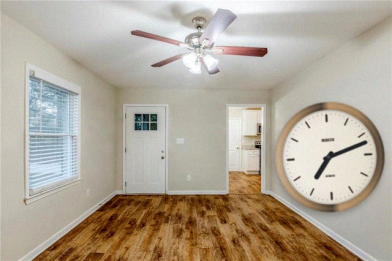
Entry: h=7 m=12
